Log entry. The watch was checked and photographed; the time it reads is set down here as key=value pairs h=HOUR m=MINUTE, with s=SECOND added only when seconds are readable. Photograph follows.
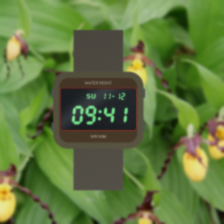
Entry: h=9 m=41
